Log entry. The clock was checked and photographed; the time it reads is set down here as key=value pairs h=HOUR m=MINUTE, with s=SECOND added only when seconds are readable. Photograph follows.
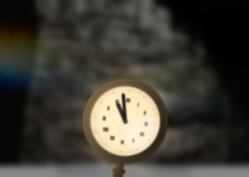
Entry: h=10 m=58
